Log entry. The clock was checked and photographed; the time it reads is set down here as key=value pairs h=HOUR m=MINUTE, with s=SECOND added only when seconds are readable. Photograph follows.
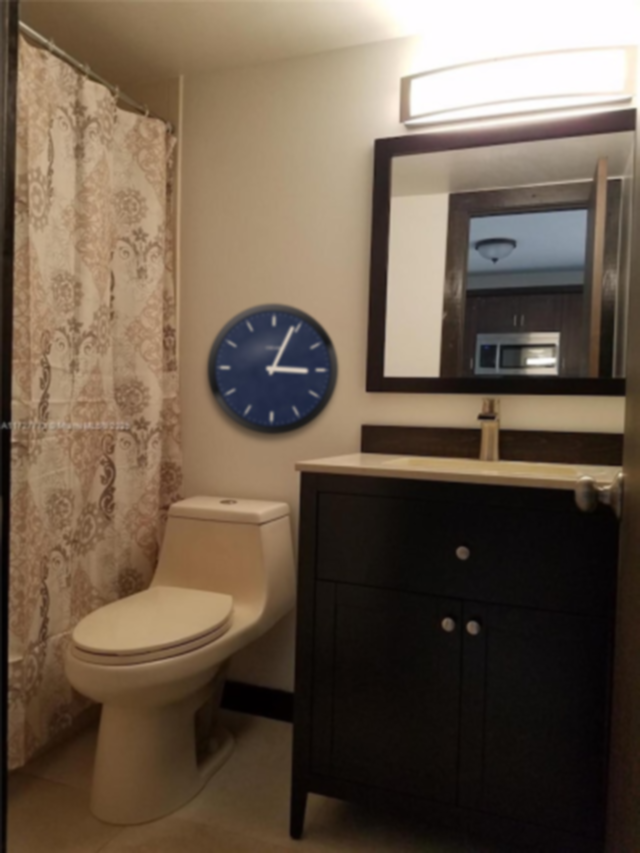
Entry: h=3 m=4
